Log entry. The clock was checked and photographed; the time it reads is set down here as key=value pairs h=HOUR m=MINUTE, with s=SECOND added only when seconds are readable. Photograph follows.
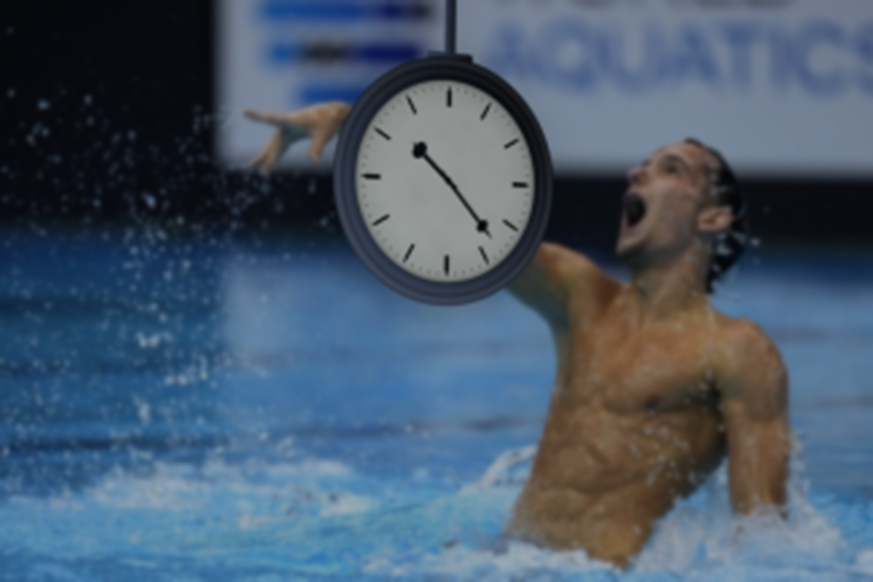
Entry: h=10 m=23
